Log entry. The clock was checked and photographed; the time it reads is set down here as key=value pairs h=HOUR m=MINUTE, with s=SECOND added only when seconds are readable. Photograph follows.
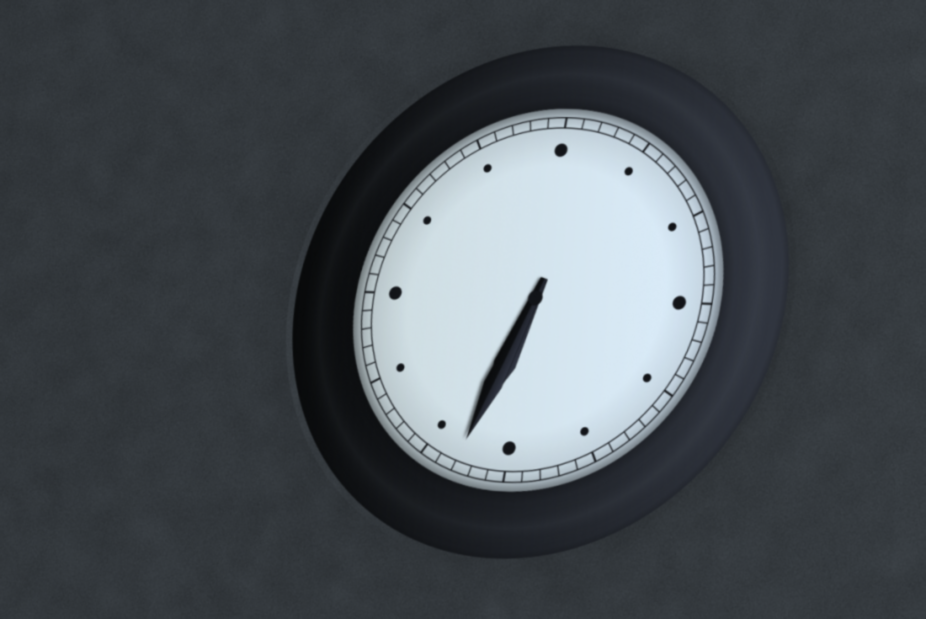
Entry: h=6 m=33
